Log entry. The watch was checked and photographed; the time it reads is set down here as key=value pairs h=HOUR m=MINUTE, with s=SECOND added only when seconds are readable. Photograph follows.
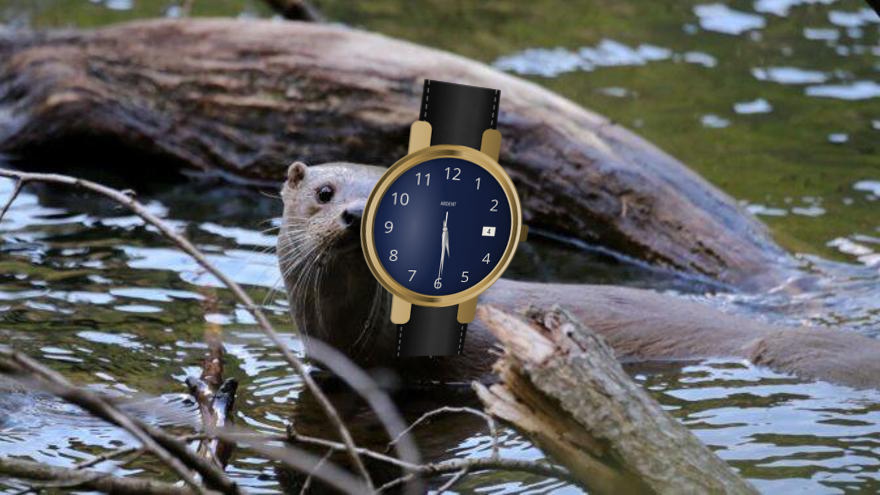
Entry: h=5 m=29 s=30
